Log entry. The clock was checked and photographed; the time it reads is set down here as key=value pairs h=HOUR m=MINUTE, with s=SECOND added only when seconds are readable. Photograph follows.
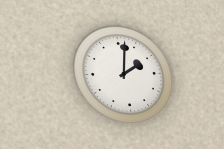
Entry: h=2 m=2
